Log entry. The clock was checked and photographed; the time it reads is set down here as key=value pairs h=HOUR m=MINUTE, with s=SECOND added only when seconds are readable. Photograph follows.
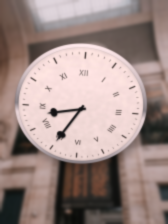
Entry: h=8 m=35
